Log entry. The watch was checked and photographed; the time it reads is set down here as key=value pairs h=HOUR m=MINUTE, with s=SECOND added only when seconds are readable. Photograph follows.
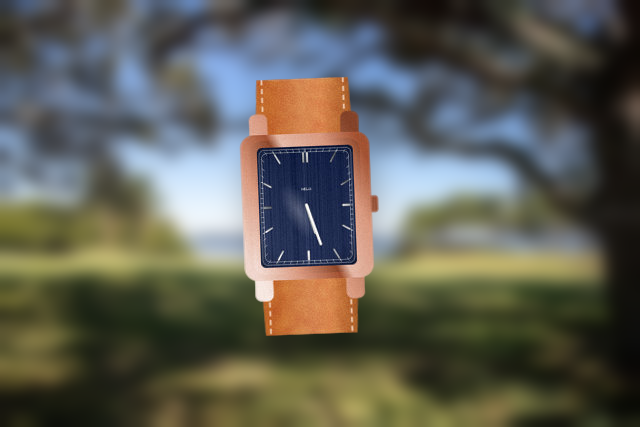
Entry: h=5 m=27
